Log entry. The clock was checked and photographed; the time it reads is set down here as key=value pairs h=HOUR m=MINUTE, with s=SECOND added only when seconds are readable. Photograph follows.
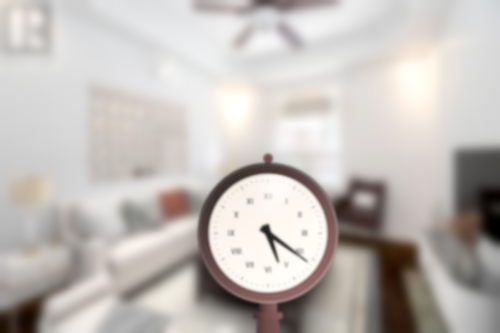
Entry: h=5 m=21
